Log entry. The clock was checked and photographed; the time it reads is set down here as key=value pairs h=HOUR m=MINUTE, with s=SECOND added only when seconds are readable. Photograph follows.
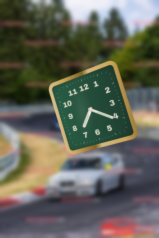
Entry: h=7 m=21
